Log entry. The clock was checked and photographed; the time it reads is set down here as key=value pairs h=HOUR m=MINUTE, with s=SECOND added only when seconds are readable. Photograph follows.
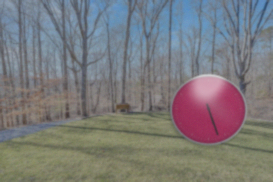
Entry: h=5 m=27
